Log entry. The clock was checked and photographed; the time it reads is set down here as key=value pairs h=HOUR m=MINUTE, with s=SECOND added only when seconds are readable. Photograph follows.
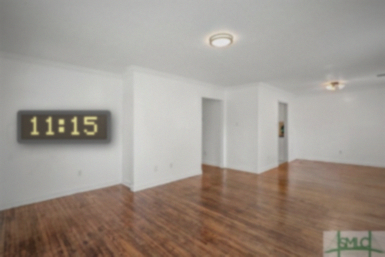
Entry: h=11 m=15
